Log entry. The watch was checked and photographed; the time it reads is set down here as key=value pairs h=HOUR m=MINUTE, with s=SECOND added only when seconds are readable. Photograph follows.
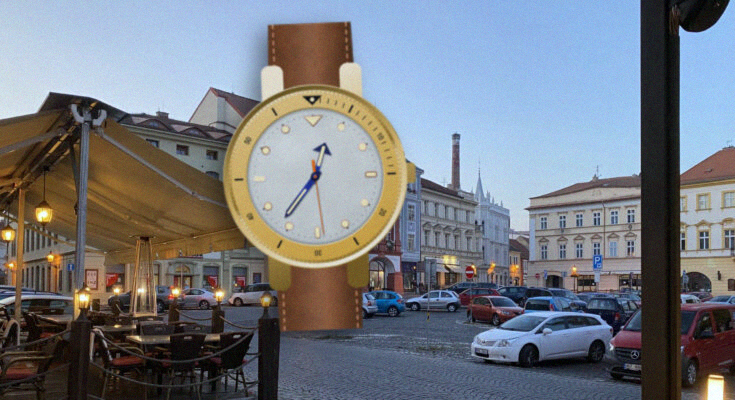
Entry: h=12 m=36 s=29
